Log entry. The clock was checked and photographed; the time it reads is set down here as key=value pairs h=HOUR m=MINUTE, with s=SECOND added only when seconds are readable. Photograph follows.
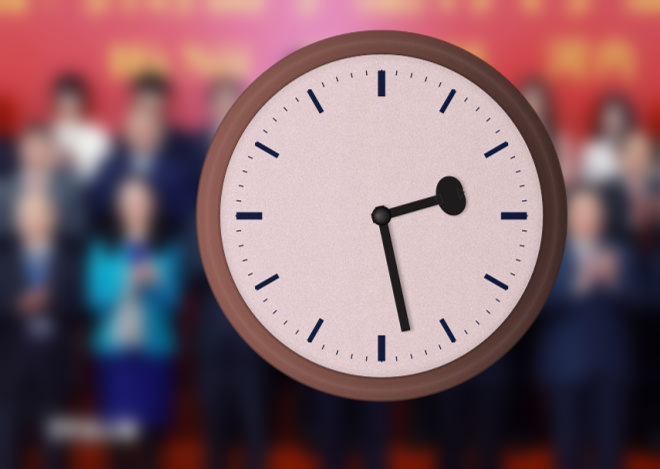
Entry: h=2 m=28
